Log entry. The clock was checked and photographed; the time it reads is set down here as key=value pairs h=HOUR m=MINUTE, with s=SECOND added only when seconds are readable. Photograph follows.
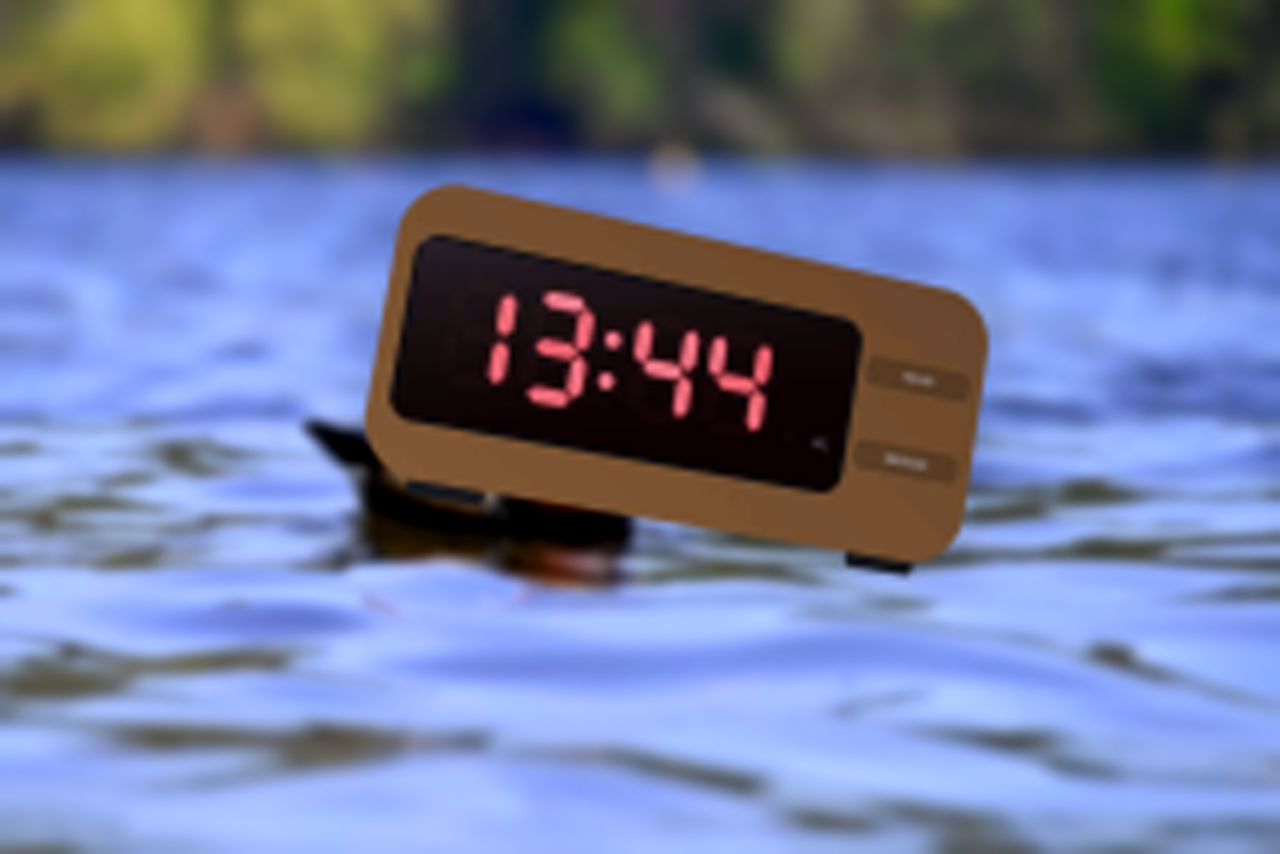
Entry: h=13 m=44
